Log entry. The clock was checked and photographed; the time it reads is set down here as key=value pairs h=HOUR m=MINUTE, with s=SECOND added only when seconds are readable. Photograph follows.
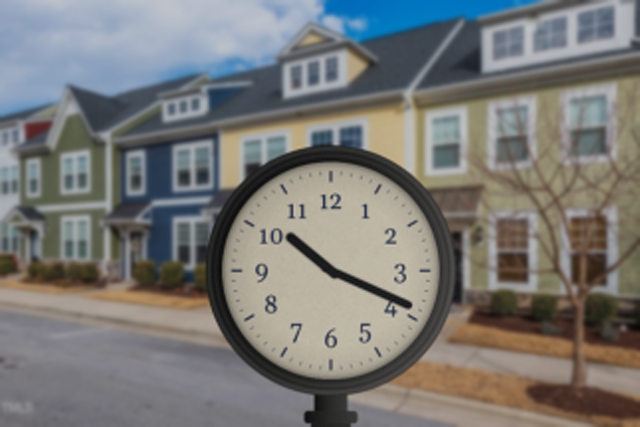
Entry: h=10 m=19
